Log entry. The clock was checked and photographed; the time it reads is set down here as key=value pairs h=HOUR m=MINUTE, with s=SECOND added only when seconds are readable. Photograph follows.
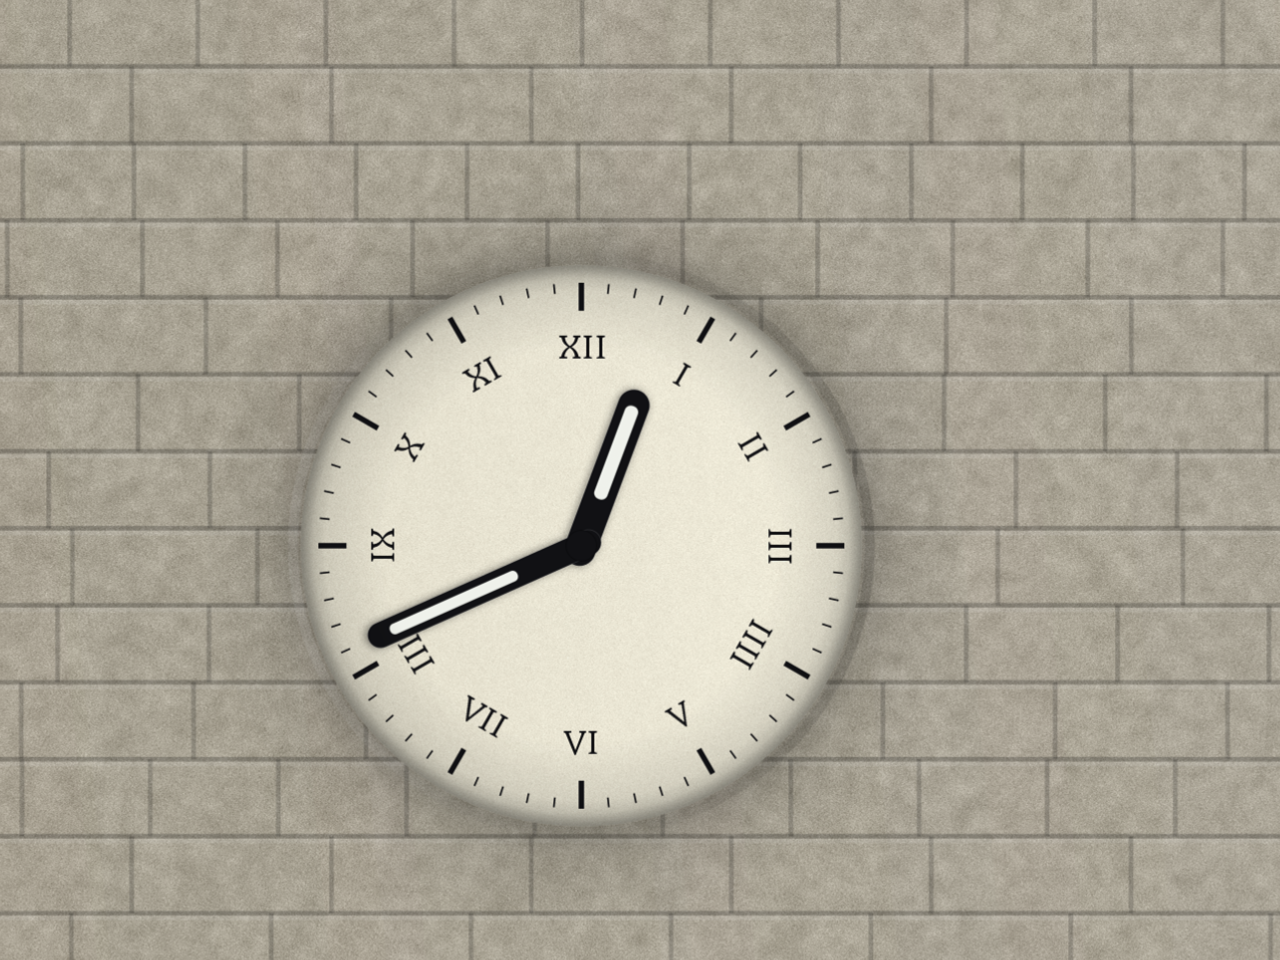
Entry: h=12 m=41
